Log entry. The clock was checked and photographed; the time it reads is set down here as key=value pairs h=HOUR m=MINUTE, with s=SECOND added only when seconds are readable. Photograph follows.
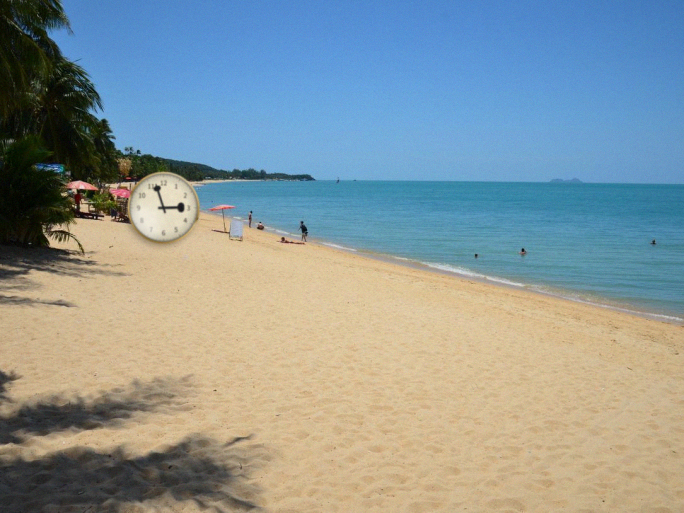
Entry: h=2 m=57
